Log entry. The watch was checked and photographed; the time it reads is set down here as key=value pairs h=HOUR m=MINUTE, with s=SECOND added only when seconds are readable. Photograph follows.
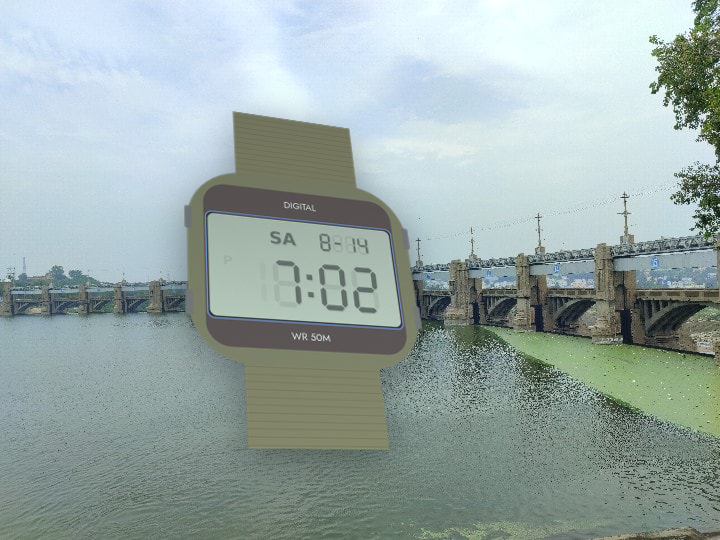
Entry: h=7 m=2
